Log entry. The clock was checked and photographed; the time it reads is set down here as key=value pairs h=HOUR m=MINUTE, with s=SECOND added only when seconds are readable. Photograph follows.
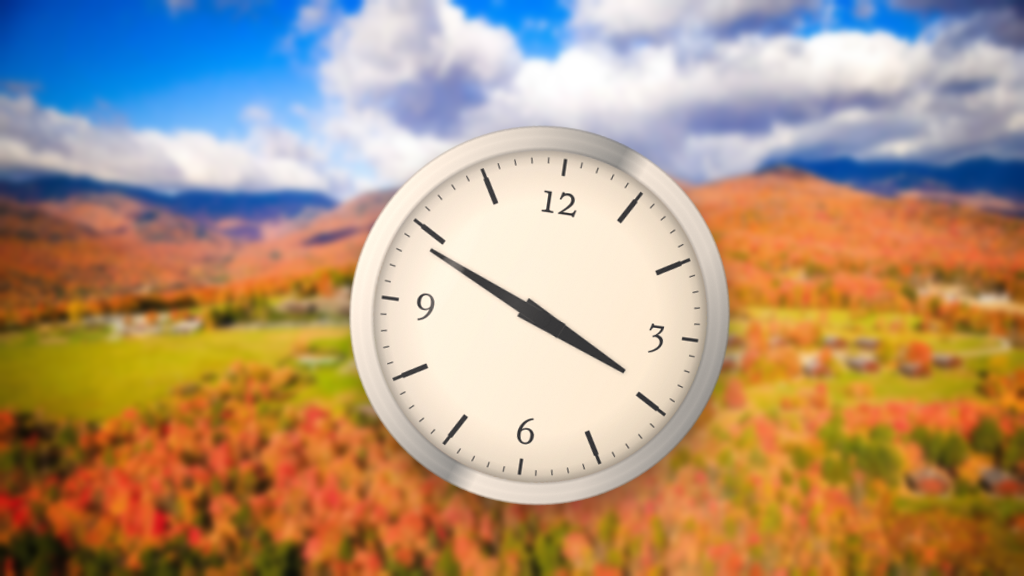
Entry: h=3 m=49
